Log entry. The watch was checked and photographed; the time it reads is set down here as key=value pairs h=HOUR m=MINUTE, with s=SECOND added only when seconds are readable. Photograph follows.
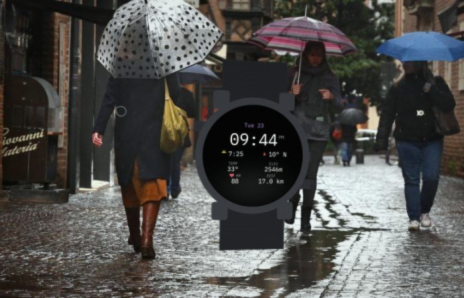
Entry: h=9 m=44
